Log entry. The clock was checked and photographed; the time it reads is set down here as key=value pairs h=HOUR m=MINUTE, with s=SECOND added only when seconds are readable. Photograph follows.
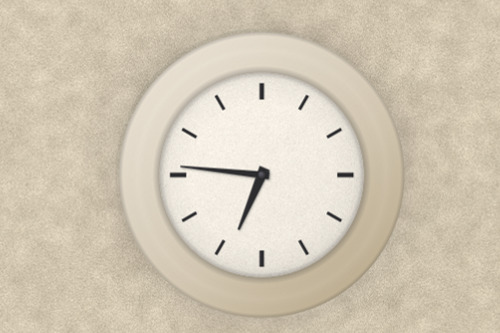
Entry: h=6 m=46
